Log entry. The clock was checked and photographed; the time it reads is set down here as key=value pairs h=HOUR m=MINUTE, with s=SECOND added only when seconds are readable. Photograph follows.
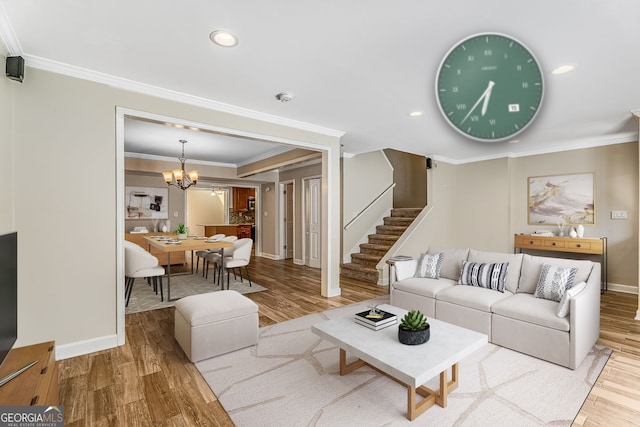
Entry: h=6 m=37
